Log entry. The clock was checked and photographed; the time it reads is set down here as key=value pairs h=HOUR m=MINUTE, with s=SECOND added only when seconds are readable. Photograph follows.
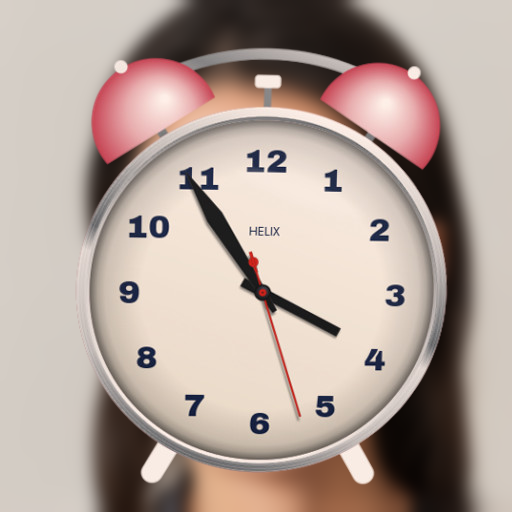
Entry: h=3 m=54 s=27
